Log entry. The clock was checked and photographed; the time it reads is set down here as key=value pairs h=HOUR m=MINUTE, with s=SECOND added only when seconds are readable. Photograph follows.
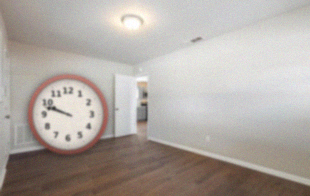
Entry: h=9 m=48
